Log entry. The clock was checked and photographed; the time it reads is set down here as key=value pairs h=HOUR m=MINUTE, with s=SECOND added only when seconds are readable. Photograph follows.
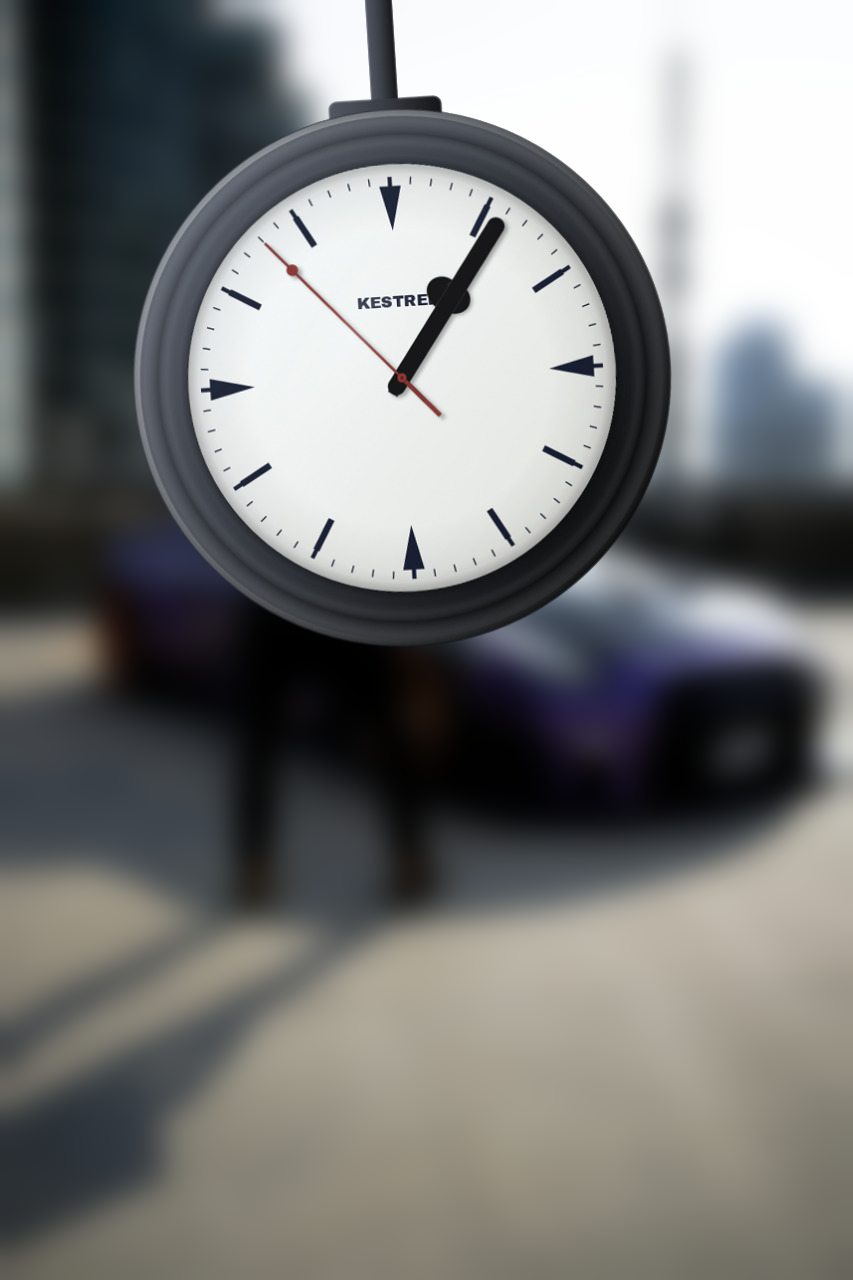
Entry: h=1 m=5 s=53
